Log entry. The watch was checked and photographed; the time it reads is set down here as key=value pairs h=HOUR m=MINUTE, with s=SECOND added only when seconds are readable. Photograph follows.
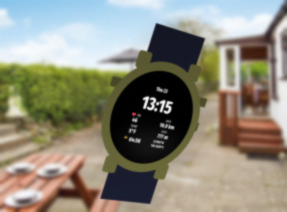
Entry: h=13 m=15
